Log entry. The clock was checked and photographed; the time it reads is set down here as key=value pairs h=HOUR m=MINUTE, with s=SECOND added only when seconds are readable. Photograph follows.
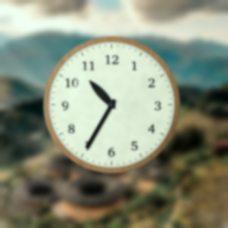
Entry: h=10 m=35
